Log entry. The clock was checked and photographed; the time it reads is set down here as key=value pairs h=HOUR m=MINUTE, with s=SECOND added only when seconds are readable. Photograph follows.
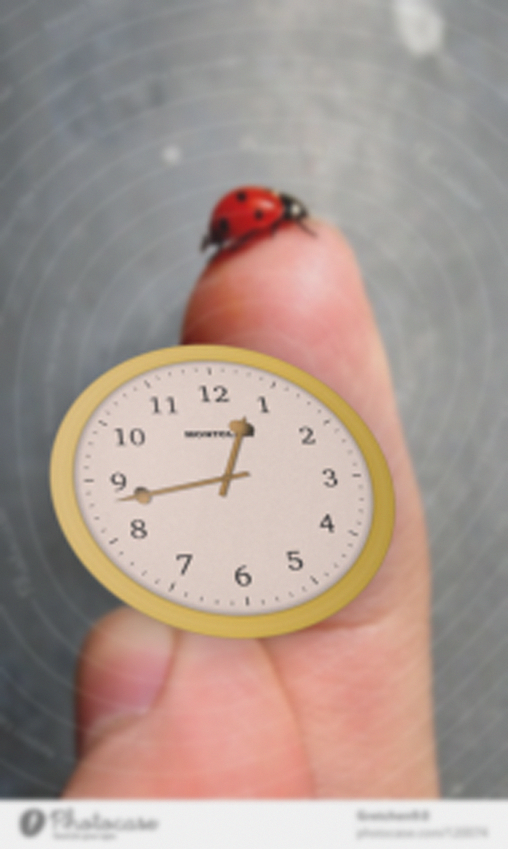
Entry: h=12 m=43
